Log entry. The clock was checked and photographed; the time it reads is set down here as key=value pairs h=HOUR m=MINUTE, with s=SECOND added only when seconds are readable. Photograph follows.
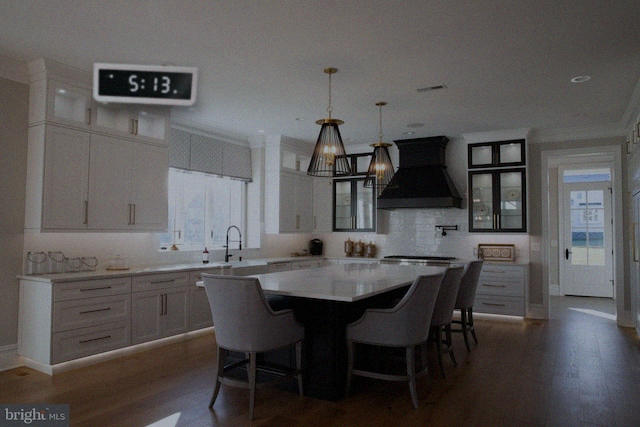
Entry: h=5 m=13
